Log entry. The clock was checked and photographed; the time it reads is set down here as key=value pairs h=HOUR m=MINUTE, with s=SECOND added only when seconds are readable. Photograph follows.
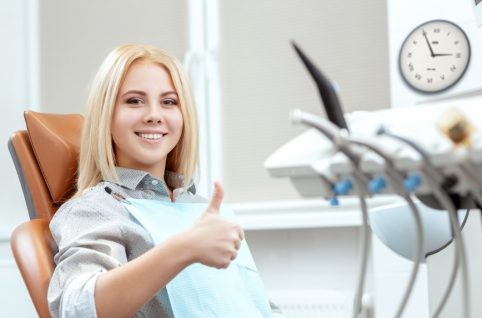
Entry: h=2 m=55
